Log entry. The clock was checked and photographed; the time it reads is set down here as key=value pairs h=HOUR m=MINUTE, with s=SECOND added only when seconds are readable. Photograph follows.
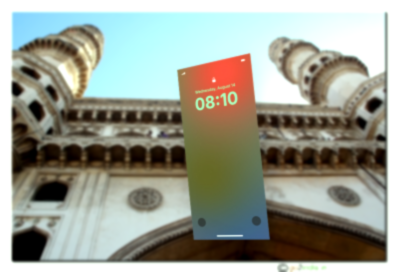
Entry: h=8 m=10
